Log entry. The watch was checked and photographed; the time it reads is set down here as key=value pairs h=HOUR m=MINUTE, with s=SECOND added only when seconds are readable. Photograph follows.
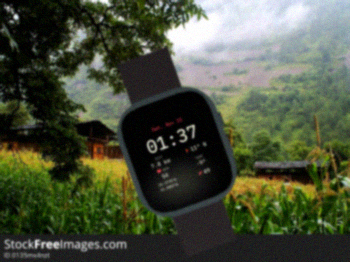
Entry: h=1 m=37
